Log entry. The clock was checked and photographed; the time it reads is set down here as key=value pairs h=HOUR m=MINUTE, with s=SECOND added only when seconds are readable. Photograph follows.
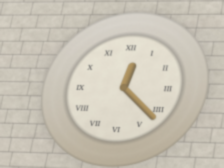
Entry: h=12 m=22
